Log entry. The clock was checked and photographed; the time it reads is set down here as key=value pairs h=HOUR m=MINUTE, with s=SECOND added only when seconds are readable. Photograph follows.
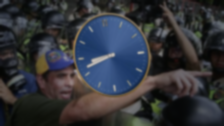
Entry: h=8 m=42
